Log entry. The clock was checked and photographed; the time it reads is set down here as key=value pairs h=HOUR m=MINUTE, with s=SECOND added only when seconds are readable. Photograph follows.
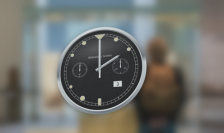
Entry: h=2 m=0
